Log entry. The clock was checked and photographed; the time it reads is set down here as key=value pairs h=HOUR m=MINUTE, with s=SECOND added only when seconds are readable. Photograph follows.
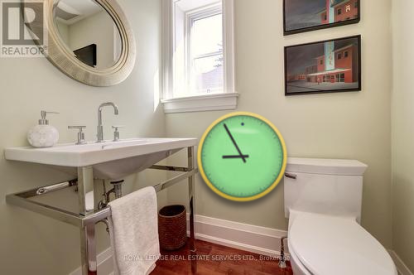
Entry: h=8 m=55
